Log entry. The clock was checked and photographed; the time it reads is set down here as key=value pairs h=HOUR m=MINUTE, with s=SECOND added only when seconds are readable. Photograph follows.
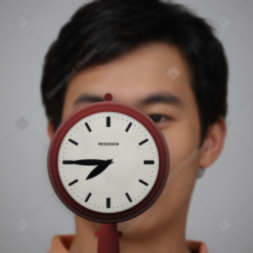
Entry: h=7 m=45
